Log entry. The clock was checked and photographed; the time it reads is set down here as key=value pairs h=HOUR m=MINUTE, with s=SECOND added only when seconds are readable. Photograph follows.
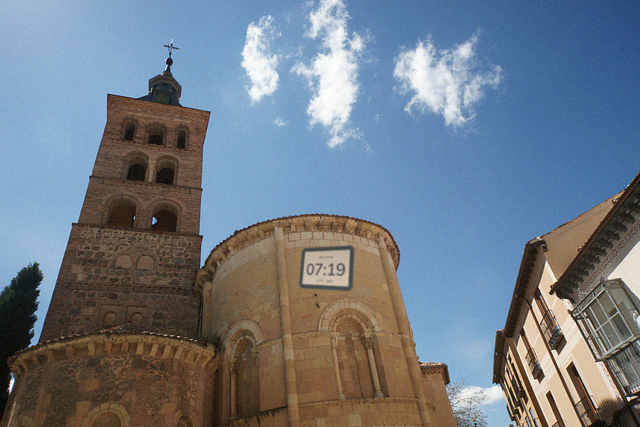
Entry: h=7 m=19
